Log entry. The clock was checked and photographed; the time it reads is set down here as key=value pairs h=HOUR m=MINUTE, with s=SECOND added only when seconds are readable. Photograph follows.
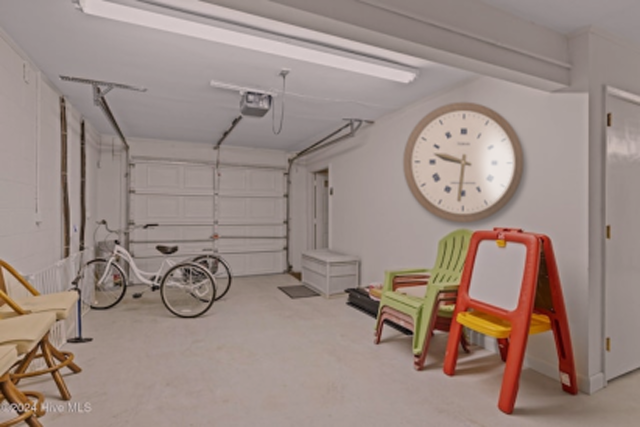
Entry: h=9 m=31
